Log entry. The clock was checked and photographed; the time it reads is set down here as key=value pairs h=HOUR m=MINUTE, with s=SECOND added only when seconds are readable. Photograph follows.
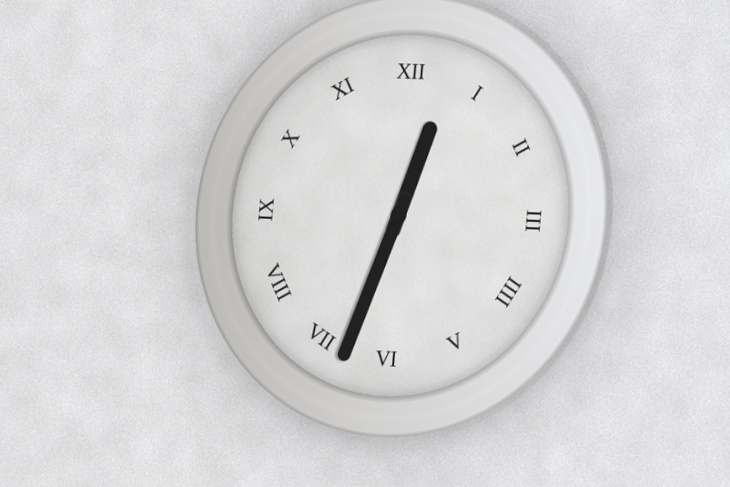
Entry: h=12 m=33
